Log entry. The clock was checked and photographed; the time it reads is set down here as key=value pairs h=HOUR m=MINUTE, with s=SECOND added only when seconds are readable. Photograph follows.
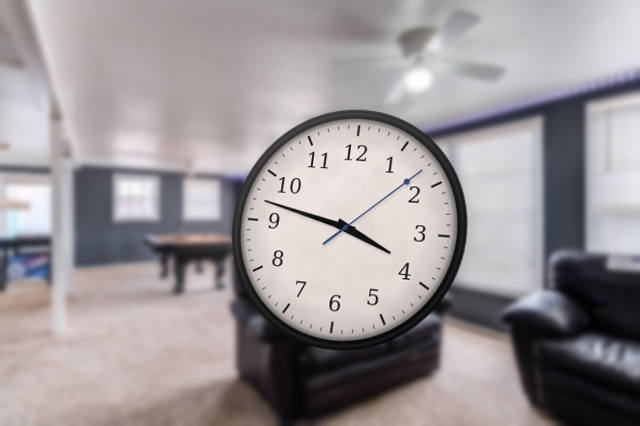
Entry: h=3 m=47 s=8
